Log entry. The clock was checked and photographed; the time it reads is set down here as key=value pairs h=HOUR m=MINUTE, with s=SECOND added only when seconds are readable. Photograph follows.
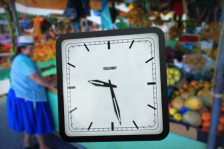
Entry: h=9 m=28
